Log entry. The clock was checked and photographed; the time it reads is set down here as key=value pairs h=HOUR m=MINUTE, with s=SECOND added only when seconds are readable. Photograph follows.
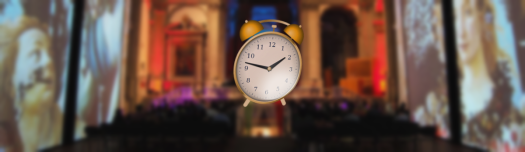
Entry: h=1 m=47
